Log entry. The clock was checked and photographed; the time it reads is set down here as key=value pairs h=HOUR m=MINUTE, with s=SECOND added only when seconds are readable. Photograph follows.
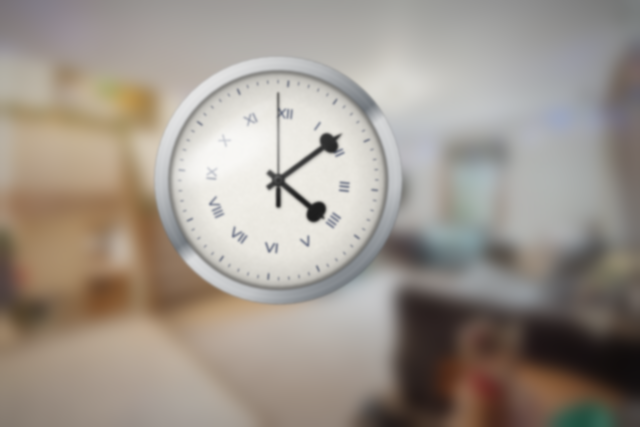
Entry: h=4 m=7 s=59
